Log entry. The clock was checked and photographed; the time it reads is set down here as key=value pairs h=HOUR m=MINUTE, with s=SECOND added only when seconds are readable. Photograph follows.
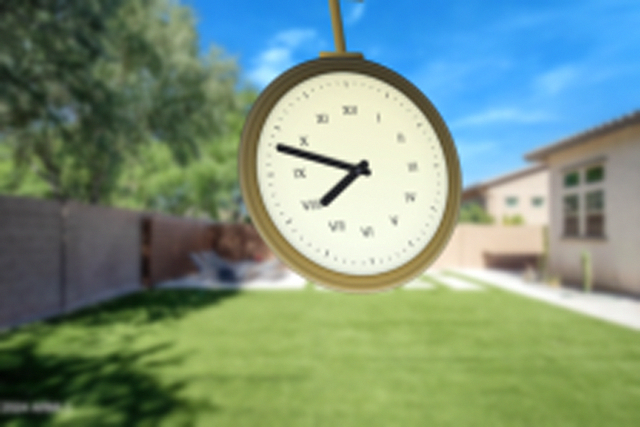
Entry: h=7 m=48
